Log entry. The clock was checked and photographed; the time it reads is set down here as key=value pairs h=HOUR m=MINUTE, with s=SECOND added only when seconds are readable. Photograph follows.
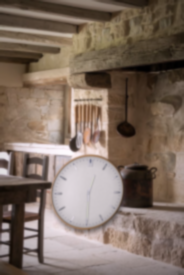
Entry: h=12 m=30
